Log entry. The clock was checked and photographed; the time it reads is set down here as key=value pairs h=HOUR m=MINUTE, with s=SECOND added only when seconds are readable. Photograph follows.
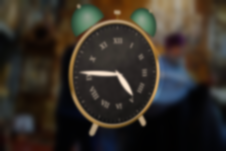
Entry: h=4 m=46
